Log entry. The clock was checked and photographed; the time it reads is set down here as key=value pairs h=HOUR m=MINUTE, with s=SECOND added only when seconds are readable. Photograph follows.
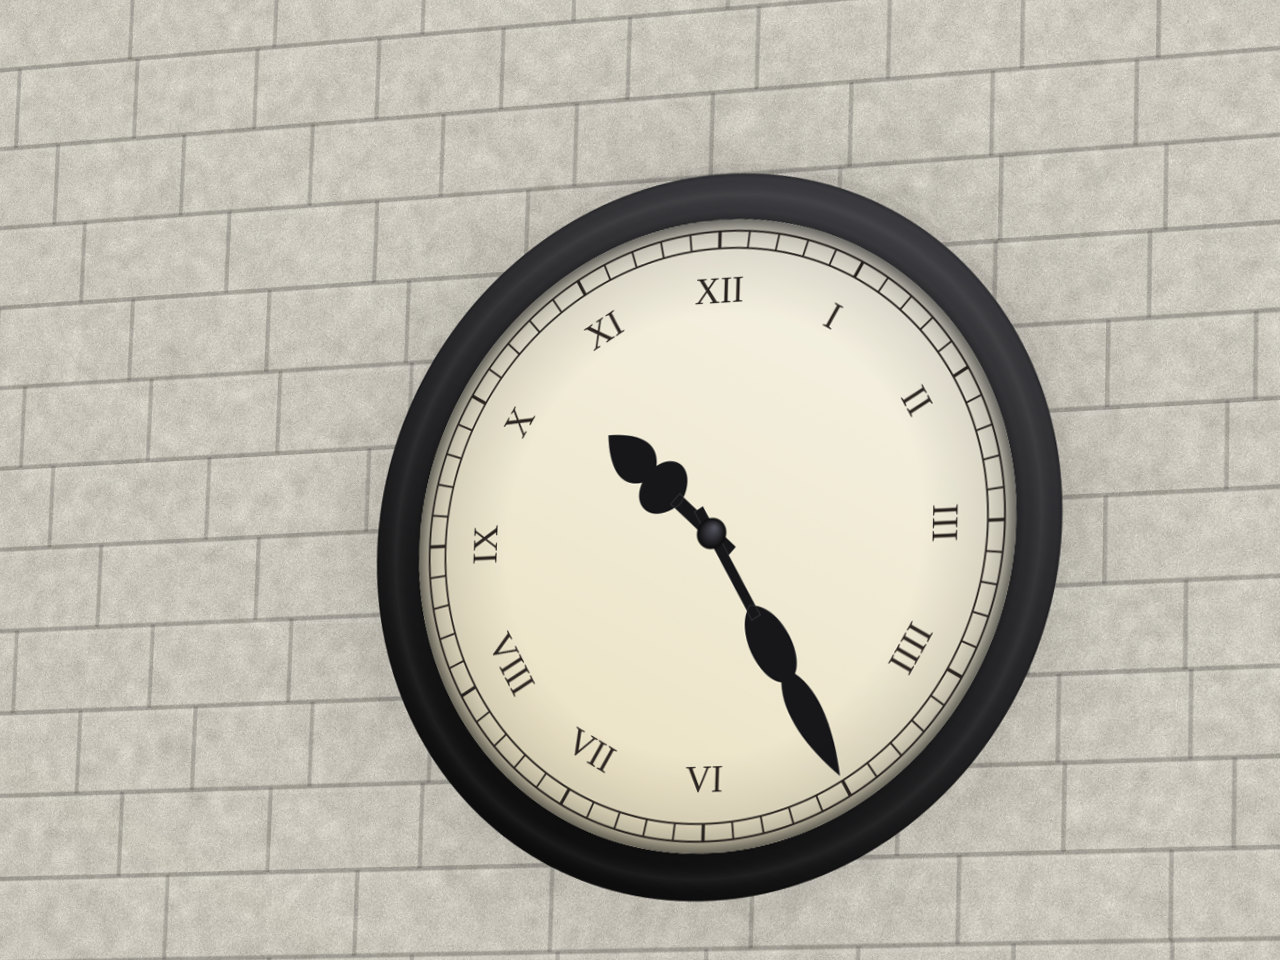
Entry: h=10 m=25
